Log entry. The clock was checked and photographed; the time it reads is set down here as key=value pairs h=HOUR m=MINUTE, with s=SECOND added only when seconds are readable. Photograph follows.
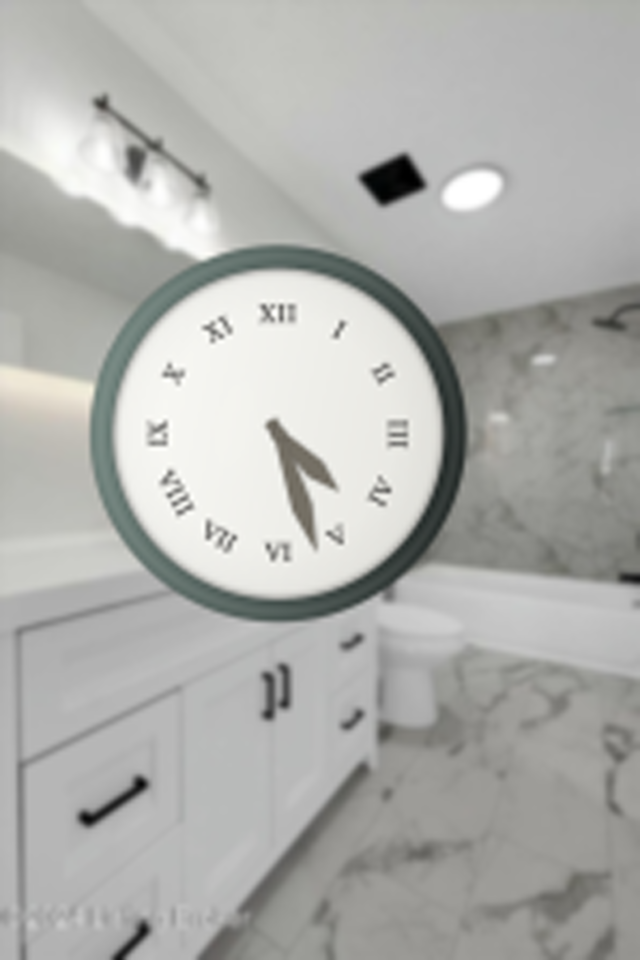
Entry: h=4 m=27
